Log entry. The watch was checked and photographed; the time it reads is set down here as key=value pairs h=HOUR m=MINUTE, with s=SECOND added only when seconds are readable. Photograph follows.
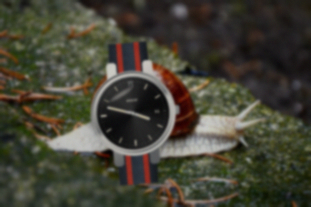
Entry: h=3 m=48
